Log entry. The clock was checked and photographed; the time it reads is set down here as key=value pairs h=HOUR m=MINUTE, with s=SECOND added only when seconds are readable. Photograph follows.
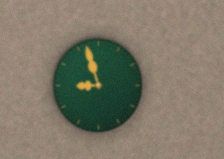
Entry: h=8 m=57
